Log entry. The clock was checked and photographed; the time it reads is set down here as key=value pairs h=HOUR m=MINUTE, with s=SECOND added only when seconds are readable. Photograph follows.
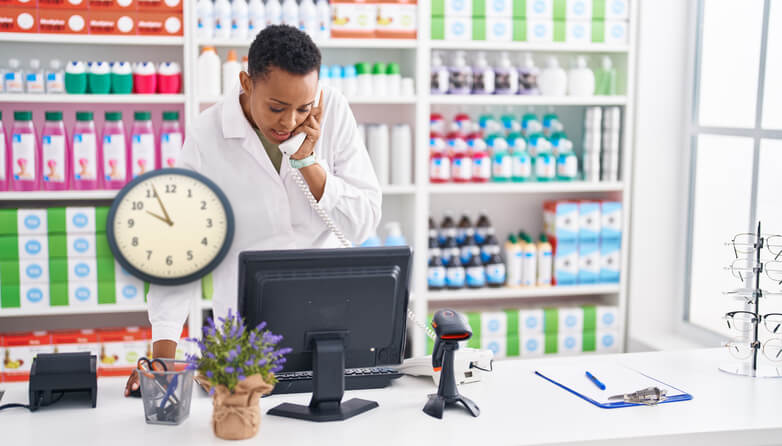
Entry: h=9 m=56
